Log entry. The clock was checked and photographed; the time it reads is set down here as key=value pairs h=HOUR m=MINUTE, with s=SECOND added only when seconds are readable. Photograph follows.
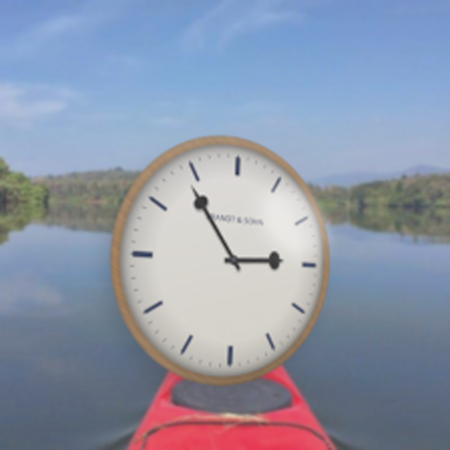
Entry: h=2 m=54
